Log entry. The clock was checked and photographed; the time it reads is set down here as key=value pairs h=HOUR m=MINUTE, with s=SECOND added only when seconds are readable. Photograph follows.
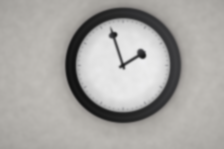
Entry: h=1 m=57
